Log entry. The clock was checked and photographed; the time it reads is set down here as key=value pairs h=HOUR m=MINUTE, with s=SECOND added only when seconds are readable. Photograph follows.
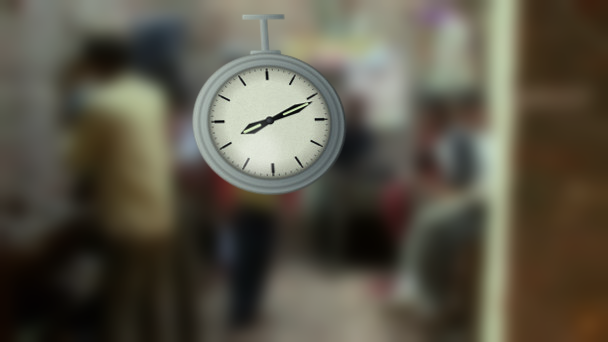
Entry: h=8 m=11
